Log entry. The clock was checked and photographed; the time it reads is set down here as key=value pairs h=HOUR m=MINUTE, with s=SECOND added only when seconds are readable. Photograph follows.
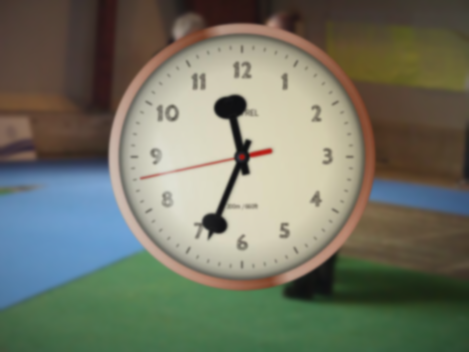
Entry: h=11 m=33 s=43
